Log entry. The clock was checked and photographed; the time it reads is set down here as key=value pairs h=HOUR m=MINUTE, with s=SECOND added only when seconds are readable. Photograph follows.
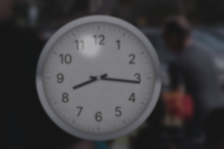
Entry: h=8 m=16
